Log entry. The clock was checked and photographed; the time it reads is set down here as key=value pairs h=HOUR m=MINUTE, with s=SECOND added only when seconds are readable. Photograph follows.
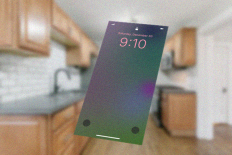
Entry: h=9 m=10
